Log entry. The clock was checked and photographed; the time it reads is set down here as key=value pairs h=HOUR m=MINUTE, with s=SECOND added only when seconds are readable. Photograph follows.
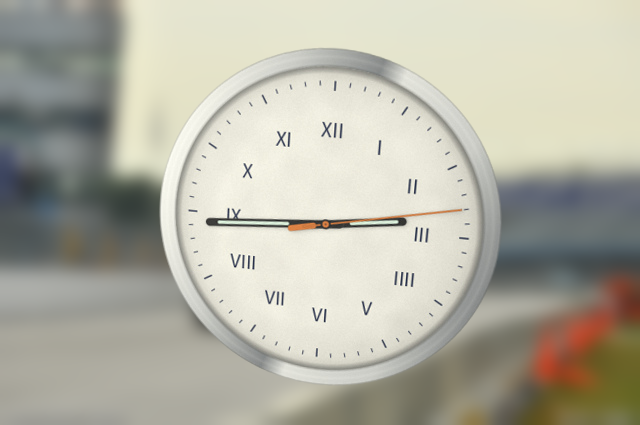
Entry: h=2 m=44 s=13
